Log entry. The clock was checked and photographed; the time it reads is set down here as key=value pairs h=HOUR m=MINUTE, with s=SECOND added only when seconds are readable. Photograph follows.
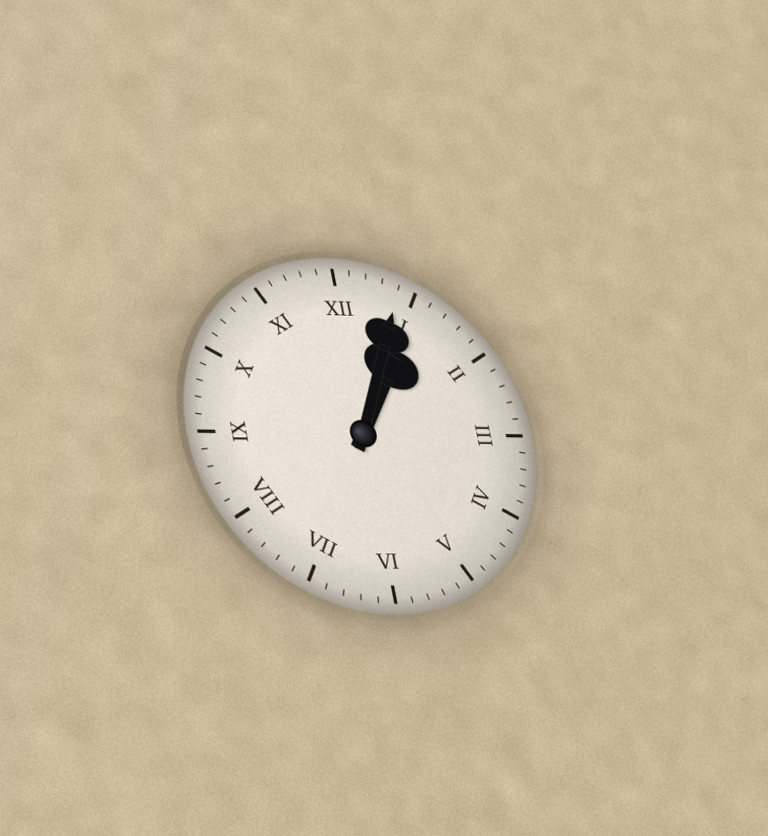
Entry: h=1 m=4
